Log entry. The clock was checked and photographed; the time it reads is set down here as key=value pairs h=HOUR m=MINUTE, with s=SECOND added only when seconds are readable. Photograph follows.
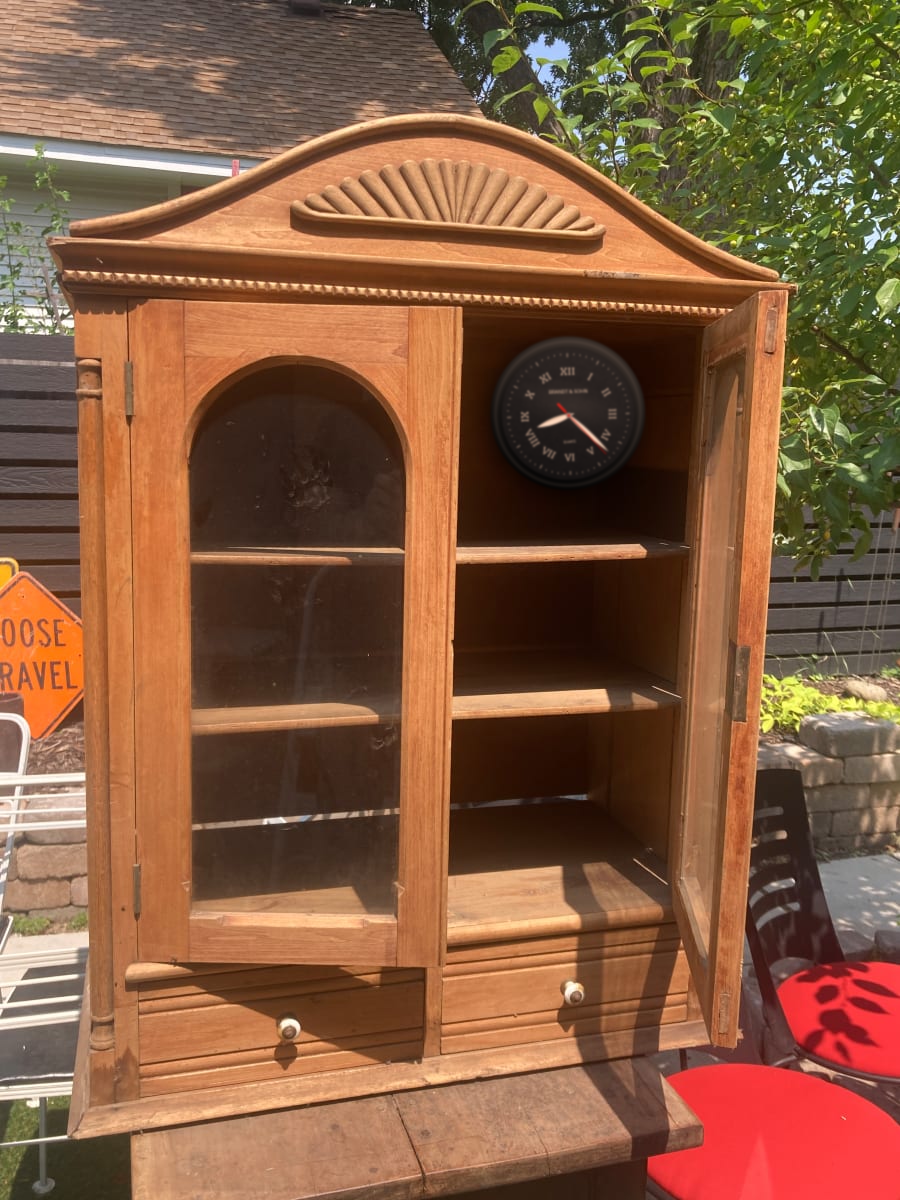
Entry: h=8 m=22 s=23
